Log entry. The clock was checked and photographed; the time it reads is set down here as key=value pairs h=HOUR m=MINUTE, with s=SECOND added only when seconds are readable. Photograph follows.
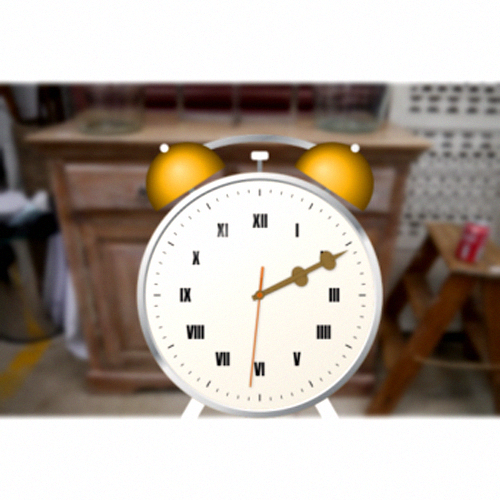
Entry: h=2 m=10 s=31
